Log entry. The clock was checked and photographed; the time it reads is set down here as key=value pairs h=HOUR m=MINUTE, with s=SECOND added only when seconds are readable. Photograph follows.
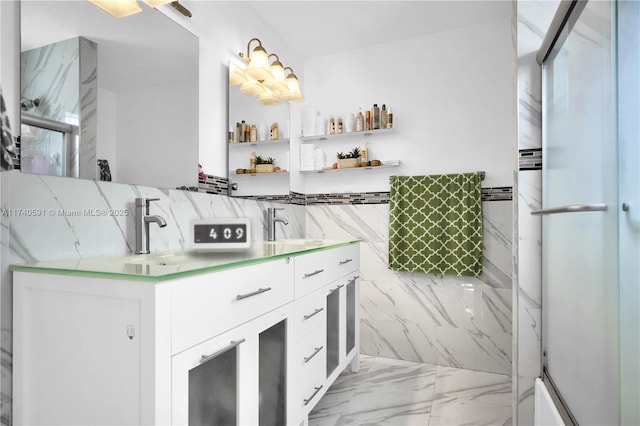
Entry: h=4 m=9
